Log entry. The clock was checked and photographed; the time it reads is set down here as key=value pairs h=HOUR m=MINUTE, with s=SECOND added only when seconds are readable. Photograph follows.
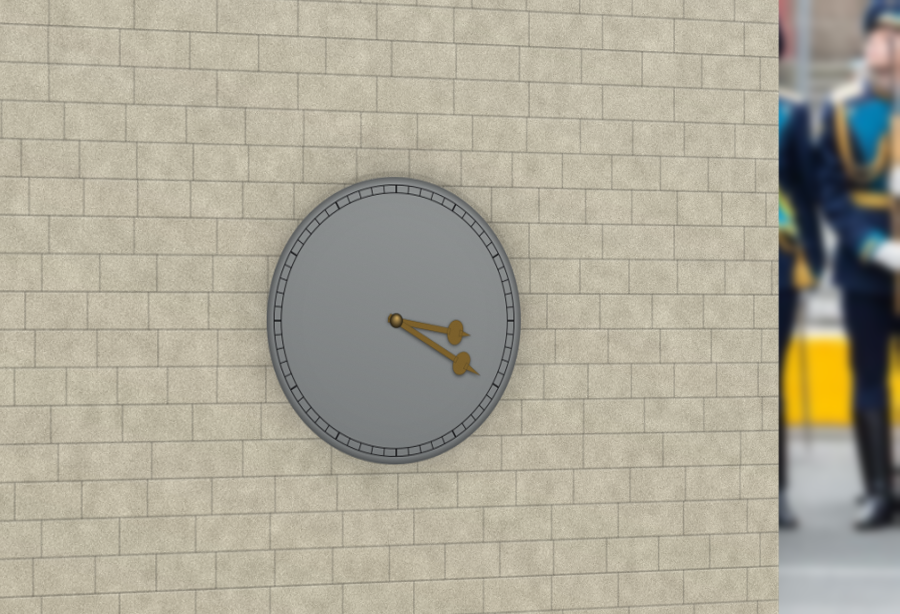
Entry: h=3 m=20
